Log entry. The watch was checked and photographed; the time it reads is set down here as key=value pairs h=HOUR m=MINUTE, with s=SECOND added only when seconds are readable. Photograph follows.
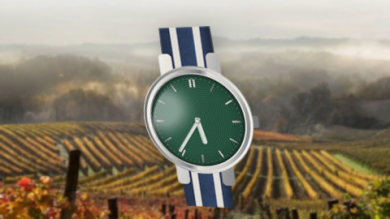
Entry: h=5 m=36
